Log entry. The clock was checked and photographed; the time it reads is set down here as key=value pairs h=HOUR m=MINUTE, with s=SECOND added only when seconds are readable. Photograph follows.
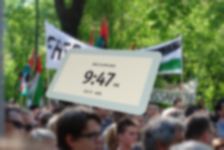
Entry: h=9 m=47
